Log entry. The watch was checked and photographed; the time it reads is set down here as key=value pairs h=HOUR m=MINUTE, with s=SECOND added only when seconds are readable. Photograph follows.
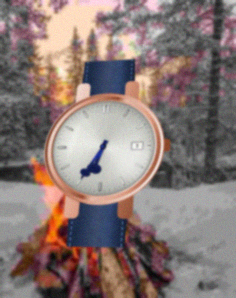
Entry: h=6 m=35
